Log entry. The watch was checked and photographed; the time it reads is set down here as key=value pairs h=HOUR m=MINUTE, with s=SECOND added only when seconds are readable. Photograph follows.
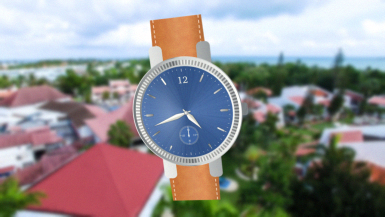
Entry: h=4 m=42
